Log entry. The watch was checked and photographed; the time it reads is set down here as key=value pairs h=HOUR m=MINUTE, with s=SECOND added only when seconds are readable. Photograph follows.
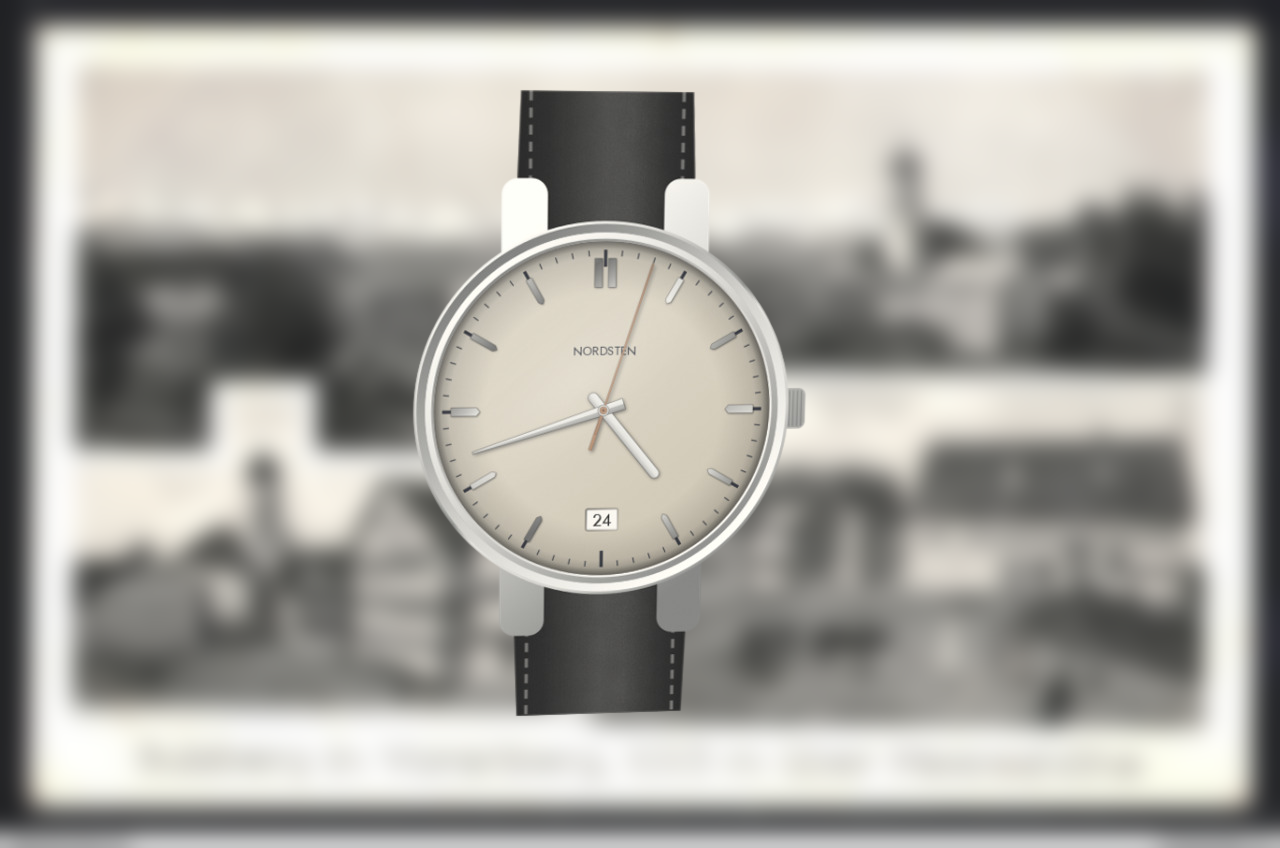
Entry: h=4 m=42 s=3
